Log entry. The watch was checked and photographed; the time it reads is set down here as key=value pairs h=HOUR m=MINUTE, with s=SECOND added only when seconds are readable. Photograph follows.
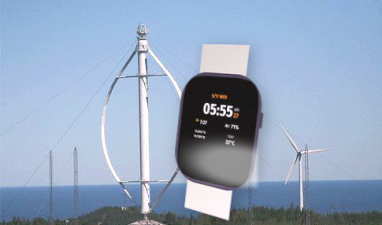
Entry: h=5 m=55
